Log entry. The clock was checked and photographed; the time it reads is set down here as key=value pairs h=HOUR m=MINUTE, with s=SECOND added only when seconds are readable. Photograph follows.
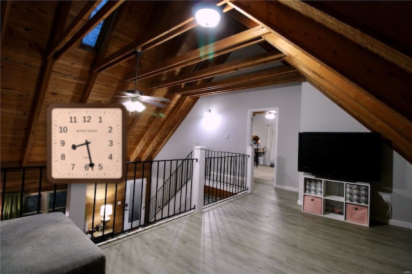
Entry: h=8 m=28
